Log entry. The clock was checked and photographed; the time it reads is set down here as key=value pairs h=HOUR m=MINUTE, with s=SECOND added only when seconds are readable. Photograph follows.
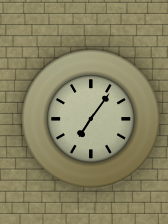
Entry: h=7 m=6
